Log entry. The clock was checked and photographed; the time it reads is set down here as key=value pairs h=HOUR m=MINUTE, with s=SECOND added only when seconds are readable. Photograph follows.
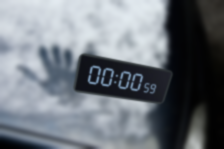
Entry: h=0 m=0 s=59
